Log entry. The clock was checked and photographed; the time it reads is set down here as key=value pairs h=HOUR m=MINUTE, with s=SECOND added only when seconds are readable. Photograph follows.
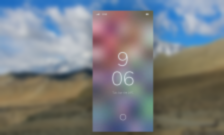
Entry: h=9 m=6
